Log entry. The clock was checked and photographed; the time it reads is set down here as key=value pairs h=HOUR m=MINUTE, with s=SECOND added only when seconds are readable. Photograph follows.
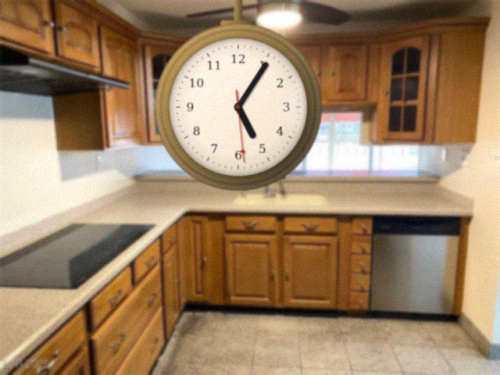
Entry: h=5 m=5 s=29
